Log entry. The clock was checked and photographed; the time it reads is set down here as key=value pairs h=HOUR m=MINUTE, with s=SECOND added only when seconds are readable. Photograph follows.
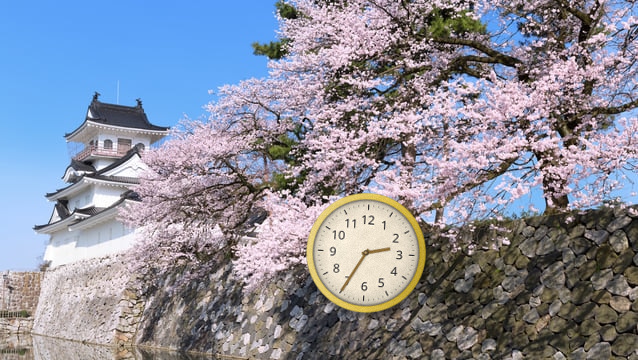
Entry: h=2 m=35
